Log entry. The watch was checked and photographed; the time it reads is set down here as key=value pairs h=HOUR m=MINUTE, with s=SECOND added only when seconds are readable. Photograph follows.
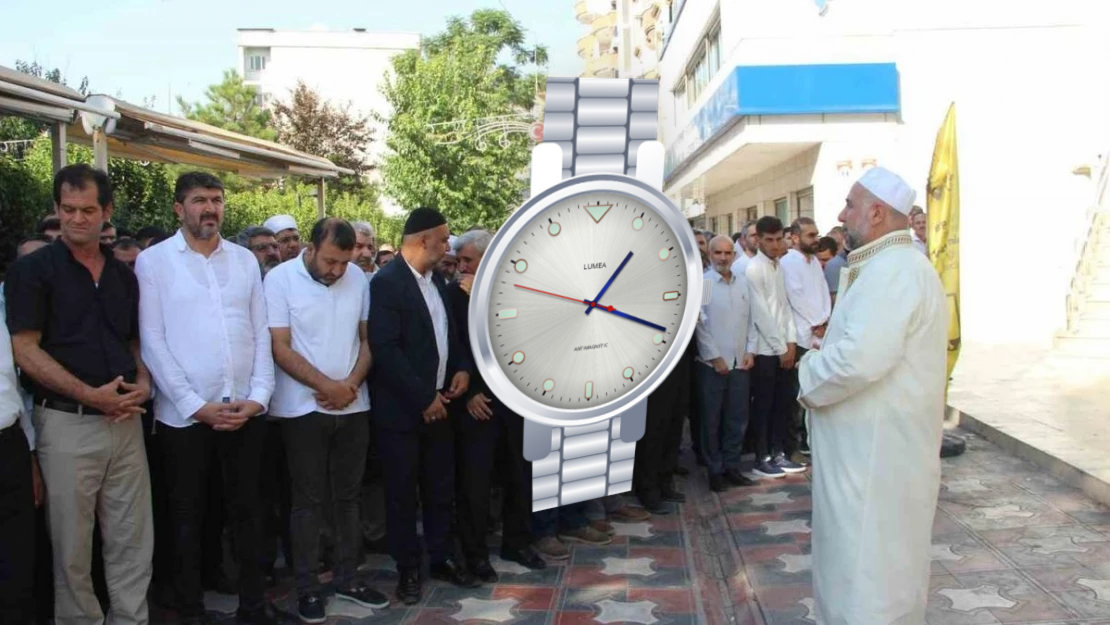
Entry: h=1 m=18 s=48
